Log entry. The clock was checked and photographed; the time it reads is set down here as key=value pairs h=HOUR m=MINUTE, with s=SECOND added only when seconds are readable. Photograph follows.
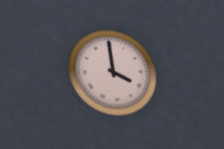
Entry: h=4 m=0
